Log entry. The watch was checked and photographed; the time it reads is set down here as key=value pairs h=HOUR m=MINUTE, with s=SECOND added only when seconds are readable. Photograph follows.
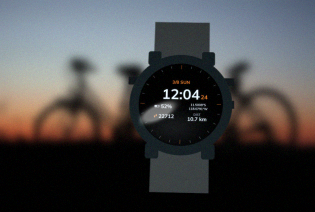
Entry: h=12 m=4
